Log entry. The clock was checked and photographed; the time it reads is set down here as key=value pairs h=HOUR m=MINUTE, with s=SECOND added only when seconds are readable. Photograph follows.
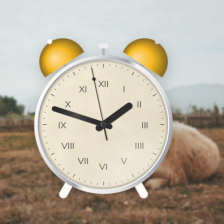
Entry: h=1 m=47 s=58
